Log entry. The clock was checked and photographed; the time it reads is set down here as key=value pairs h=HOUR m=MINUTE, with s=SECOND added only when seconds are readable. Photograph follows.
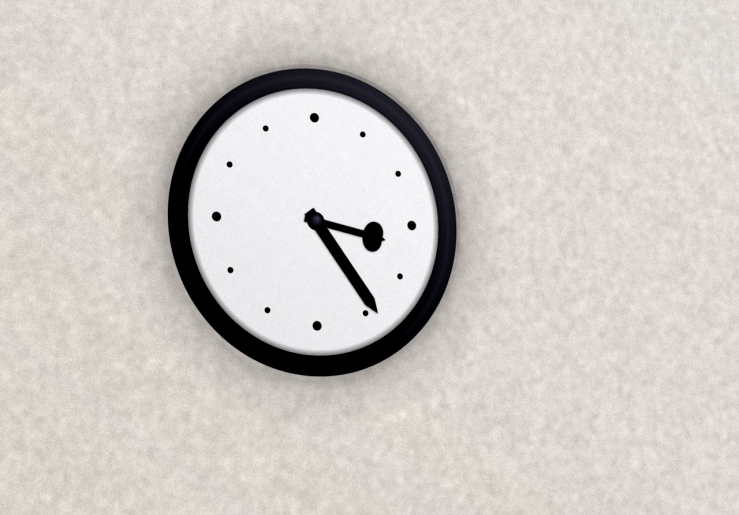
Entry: h=3 m=24
